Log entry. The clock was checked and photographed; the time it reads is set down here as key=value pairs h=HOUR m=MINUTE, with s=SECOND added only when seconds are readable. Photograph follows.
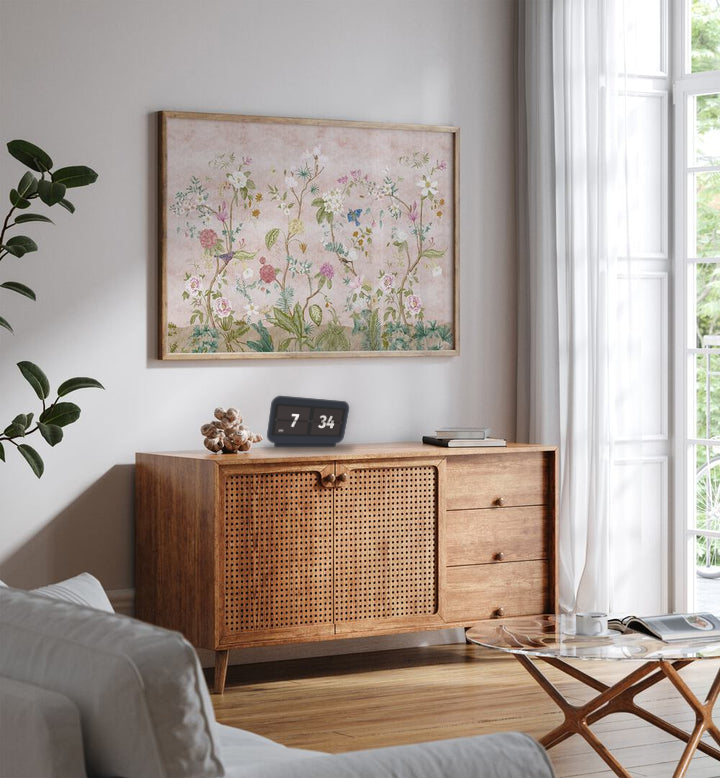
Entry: h=7 m=34
